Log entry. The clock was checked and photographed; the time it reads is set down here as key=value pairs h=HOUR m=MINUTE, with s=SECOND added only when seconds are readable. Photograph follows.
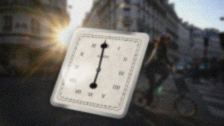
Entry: h=5 m=59
